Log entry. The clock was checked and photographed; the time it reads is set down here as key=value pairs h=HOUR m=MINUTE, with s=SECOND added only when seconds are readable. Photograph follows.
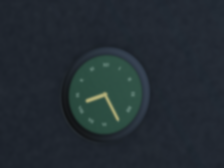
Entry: h=8 m=25
